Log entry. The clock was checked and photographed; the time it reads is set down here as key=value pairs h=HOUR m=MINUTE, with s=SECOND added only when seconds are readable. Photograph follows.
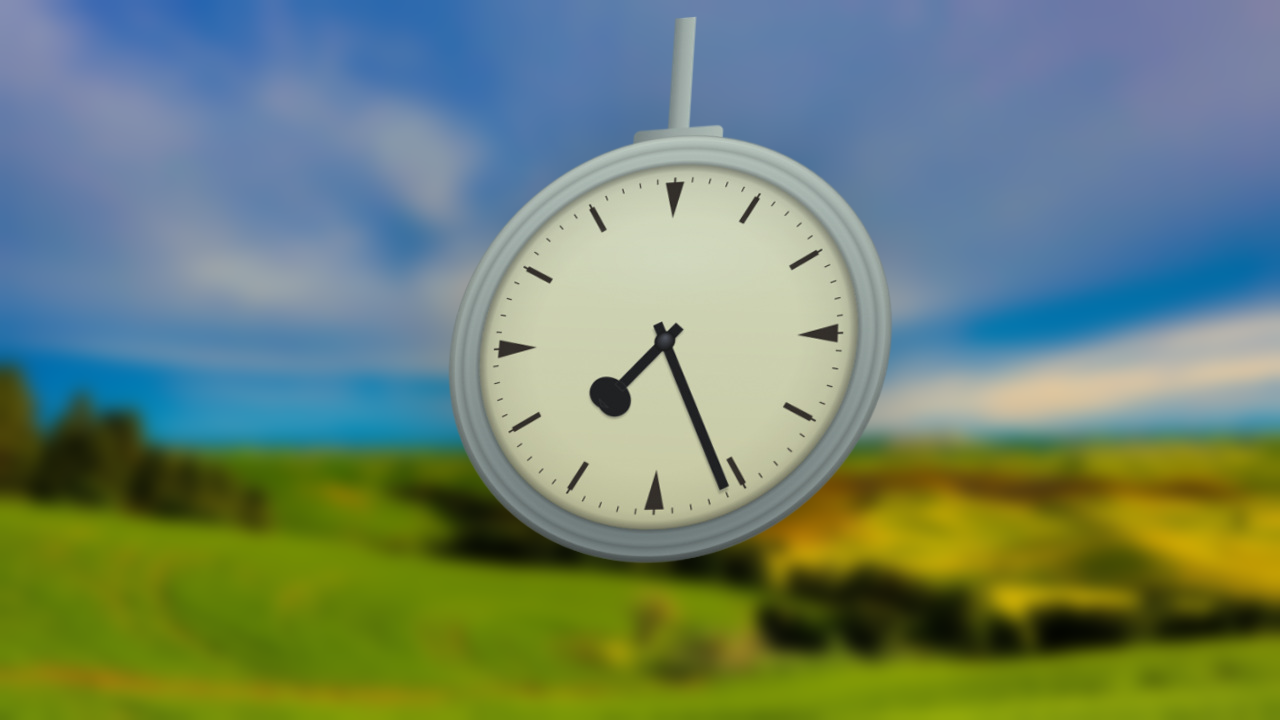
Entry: h=7 m=26
